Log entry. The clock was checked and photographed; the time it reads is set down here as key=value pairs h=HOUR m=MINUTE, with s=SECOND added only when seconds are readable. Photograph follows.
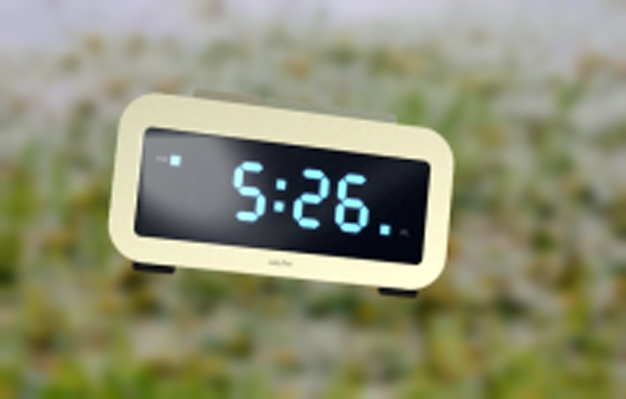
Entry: h=5 m=26
